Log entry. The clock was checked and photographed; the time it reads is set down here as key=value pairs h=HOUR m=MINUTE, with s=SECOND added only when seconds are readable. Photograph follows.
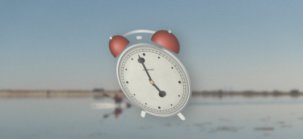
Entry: h=4 m=58
